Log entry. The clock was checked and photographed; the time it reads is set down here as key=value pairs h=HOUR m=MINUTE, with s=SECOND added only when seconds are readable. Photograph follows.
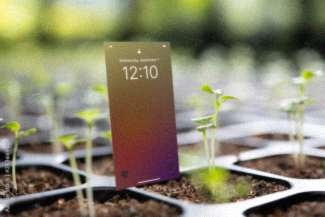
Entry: h=12 m=10
